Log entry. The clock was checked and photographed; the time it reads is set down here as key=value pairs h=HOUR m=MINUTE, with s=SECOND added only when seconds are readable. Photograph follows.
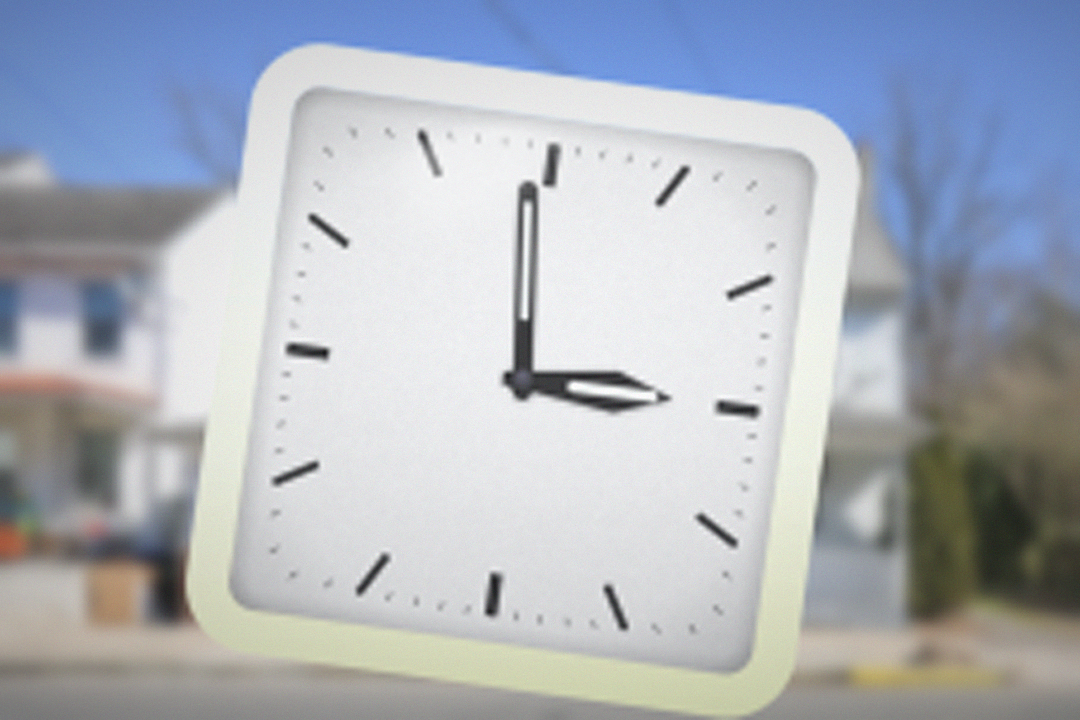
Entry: h=2 m=59
